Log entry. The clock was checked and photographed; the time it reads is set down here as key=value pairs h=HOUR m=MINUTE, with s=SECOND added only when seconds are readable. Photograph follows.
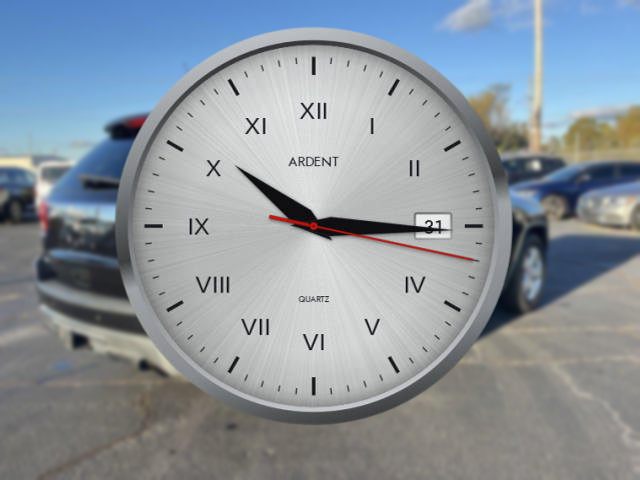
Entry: h=10 m=15 s=17
